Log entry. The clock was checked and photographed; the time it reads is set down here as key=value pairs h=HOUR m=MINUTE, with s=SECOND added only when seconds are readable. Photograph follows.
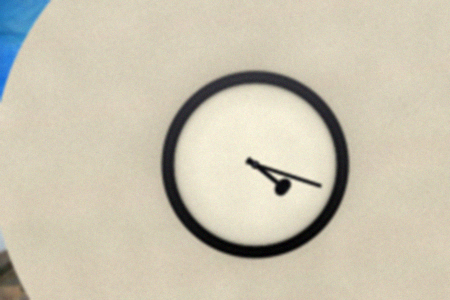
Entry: h=4 m=18
